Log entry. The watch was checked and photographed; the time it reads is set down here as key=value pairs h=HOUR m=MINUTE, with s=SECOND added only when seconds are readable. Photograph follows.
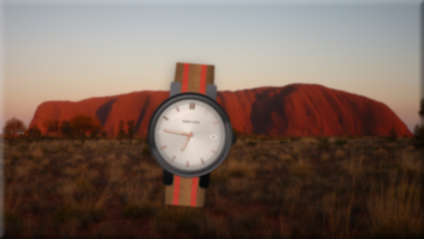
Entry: h=6 m=46
